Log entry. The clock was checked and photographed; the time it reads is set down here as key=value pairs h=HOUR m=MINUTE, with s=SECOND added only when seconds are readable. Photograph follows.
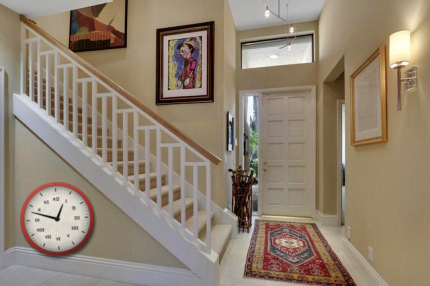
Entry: h=12 m=48
